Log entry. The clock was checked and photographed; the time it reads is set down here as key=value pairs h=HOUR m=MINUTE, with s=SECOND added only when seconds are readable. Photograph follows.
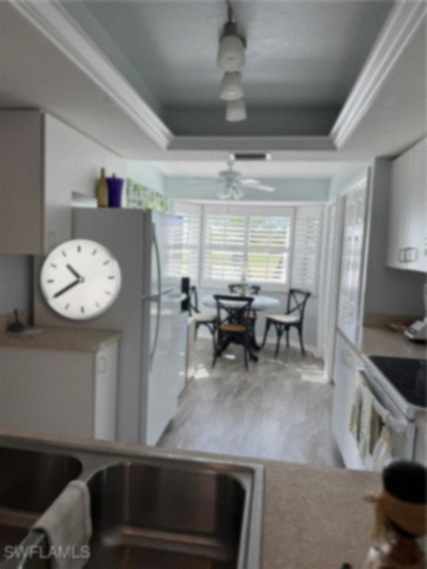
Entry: h=10 m=40
